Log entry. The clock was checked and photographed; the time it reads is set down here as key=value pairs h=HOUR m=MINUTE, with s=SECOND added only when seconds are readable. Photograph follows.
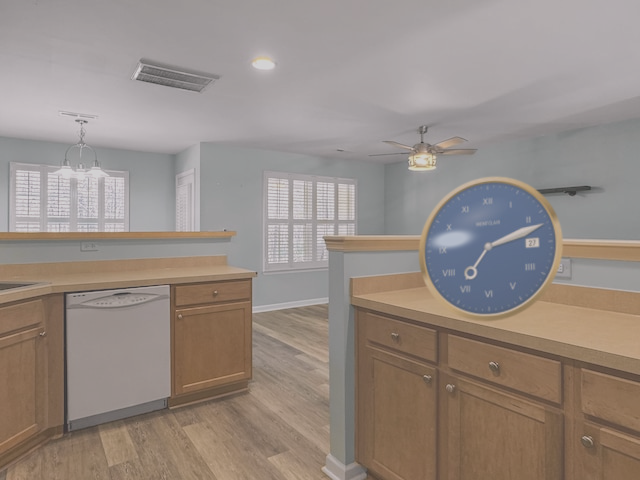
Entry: h=7 m=12
